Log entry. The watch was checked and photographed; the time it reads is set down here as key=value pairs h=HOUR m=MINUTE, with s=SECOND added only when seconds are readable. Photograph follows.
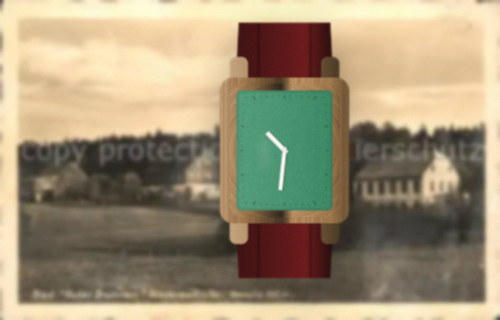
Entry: h=10 m=31
